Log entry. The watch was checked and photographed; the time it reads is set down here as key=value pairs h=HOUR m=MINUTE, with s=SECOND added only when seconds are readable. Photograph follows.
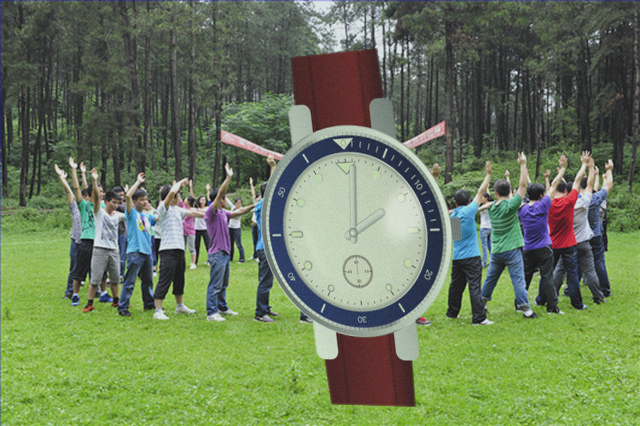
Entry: h=2 m=1
